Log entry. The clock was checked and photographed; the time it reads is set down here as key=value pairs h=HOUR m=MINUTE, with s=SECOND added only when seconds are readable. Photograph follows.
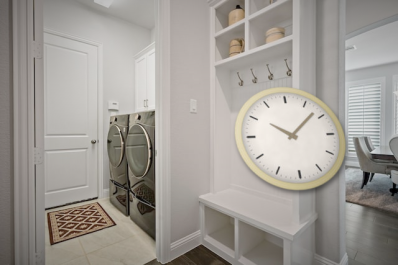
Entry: h=10 m=8
